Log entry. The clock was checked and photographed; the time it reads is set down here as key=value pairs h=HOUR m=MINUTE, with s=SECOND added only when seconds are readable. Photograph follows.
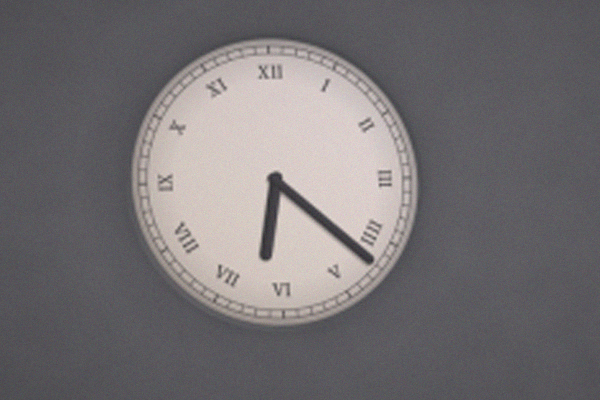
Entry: h=6 m=22
